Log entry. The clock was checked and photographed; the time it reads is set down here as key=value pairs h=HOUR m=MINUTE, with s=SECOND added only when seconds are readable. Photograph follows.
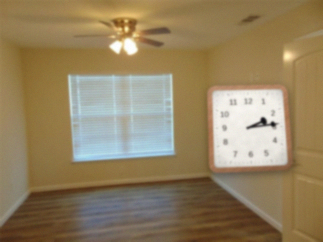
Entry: h=2 m=14
